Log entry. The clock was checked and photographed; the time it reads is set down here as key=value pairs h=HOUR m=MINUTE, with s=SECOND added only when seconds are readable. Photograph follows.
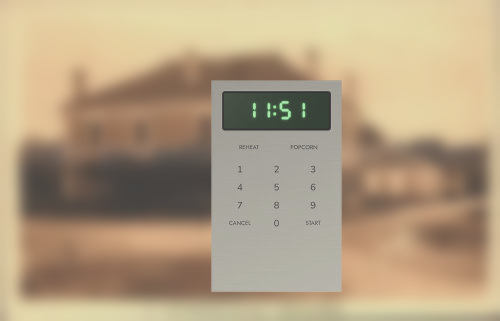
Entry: h=11 m=51
